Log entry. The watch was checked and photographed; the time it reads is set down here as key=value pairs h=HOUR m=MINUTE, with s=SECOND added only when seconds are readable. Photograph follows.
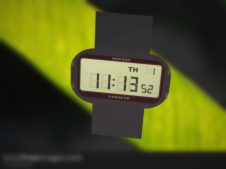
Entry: h=11 m=13 s=52
